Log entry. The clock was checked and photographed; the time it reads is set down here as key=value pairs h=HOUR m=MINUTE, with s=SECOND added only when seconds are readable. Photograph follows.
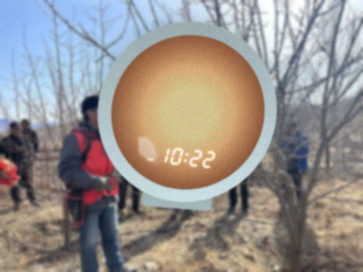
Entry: h=10 m=22
